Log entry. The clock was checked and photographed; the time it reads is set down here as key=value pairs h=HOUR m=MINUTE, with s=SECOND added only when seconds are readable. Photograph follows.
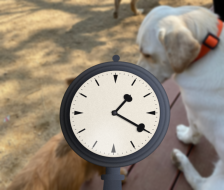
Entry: h=1 m=20
